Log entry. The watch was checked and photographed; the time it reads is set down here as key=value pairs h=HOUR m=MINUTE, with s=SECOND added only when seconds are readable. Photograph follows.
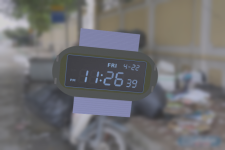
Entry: h=11 m=26 s=39
